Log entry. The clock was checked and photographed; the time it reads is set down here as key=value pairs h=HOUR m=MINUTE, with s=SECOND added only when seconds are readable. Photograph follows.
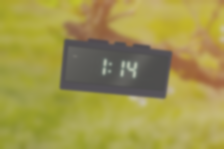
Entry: h=1 m=14
